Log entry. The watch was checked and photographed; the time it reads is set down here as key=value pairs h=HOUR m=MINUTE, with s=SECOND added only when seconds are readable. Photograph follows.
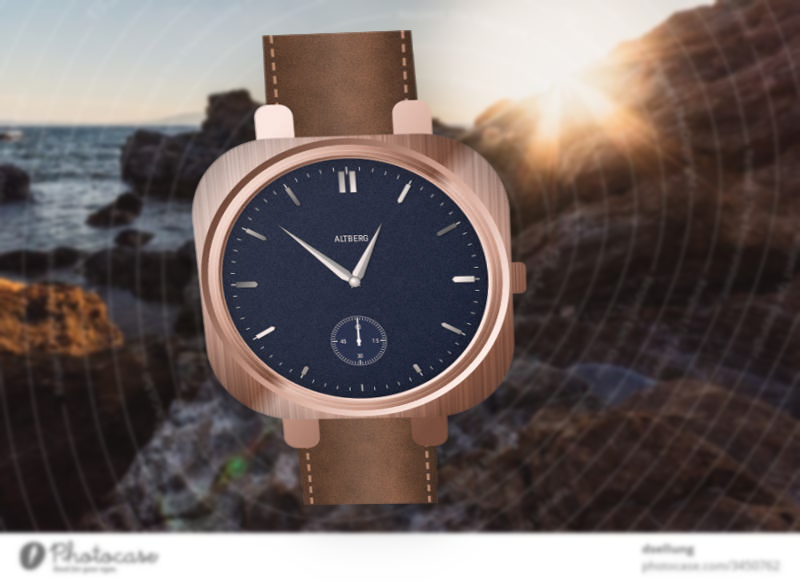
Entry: h=12 m=52
